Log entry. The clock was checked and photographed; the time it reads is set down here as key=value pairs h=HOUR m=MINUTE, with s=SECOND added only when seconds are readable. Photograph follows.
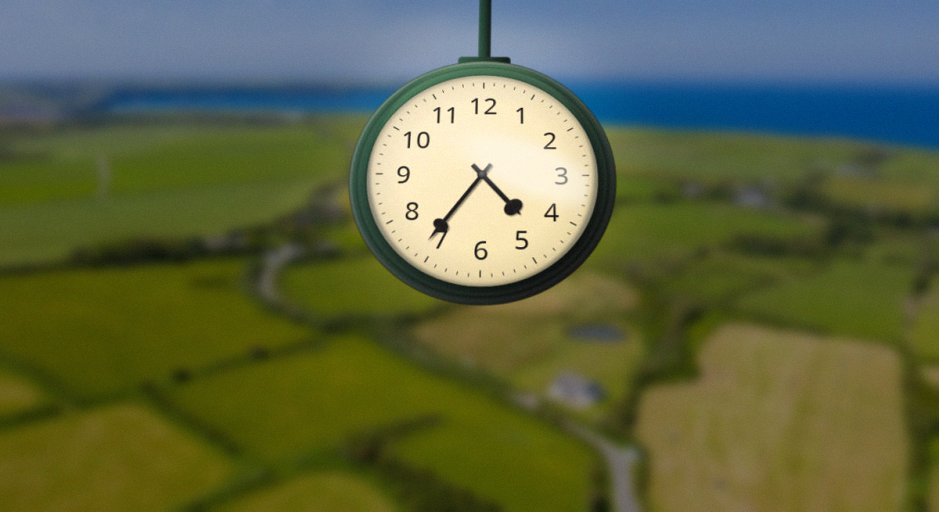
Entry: h=4 m=36
